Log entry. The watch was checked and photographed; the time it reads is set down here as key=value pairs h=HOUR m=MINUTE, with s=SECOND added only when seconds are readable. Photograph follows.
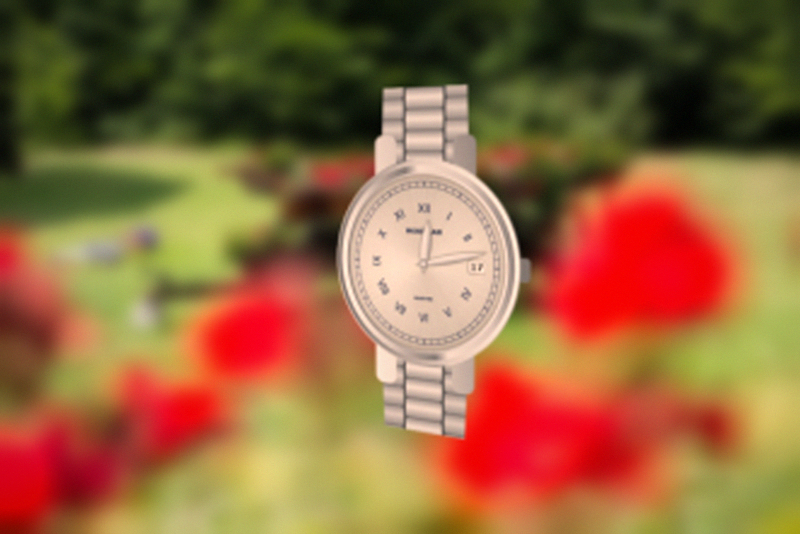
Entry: h=12 m=13
